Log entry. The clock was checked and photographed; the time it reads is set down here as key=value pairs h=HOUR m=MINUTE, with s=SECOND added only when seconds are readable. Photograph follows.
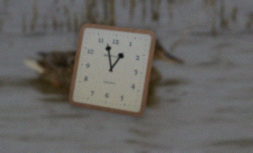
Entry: h=12 m=57
